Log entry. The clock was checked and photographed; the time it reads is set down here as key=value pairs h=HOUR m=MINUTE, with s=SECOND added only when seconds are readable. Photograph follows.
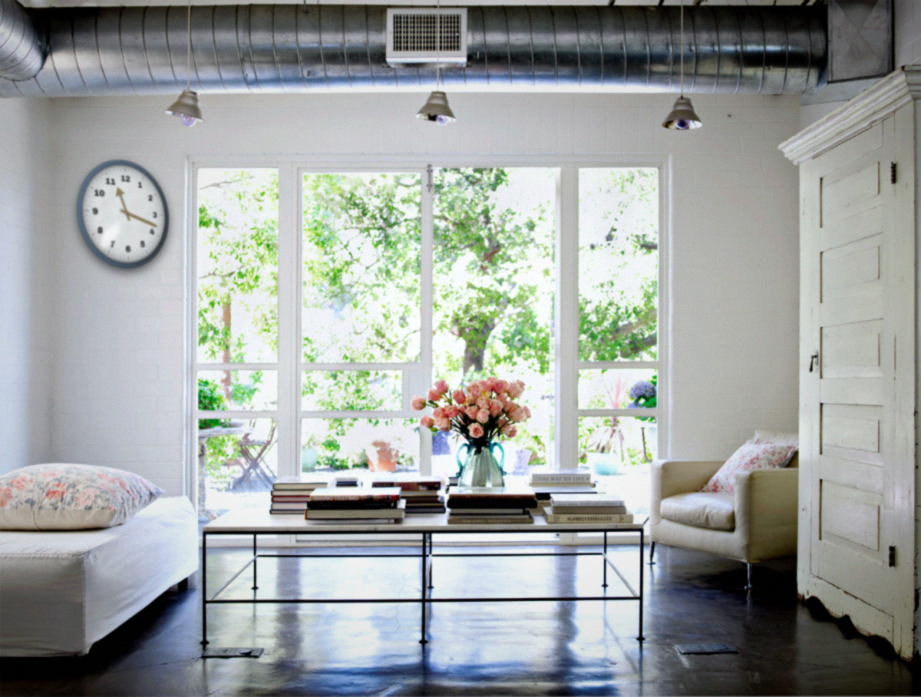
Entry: h=11 m=18
